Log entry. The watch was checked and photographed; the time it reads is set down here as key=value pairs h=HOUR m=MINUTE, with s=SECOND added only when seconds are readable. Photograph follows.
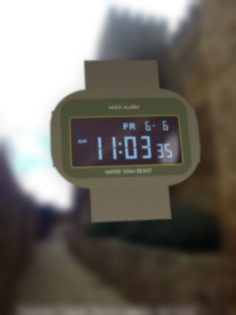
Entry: h=11 m=3 s=35
